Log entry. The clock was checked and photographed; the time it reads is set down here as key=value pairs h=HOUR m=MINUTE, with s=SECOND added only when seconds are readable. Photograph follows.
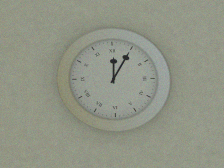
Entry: h=12 m=5
